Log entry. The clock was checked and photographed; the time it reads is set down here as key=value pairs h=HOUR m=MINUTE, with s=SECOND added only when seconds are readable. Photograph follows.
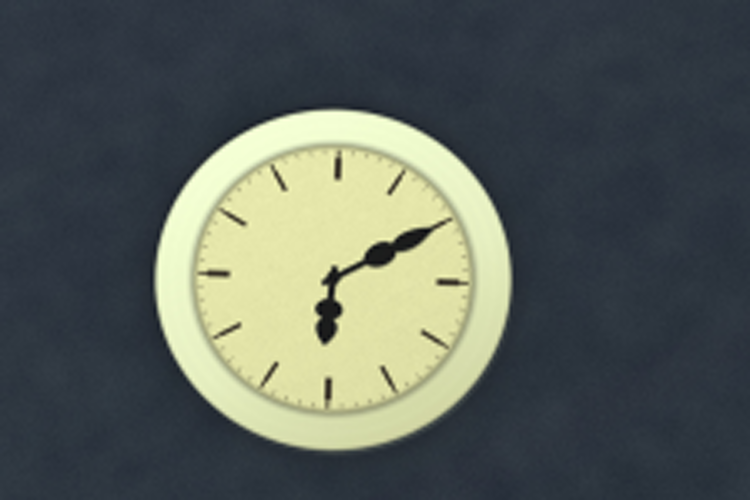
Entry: h=6 m=10
